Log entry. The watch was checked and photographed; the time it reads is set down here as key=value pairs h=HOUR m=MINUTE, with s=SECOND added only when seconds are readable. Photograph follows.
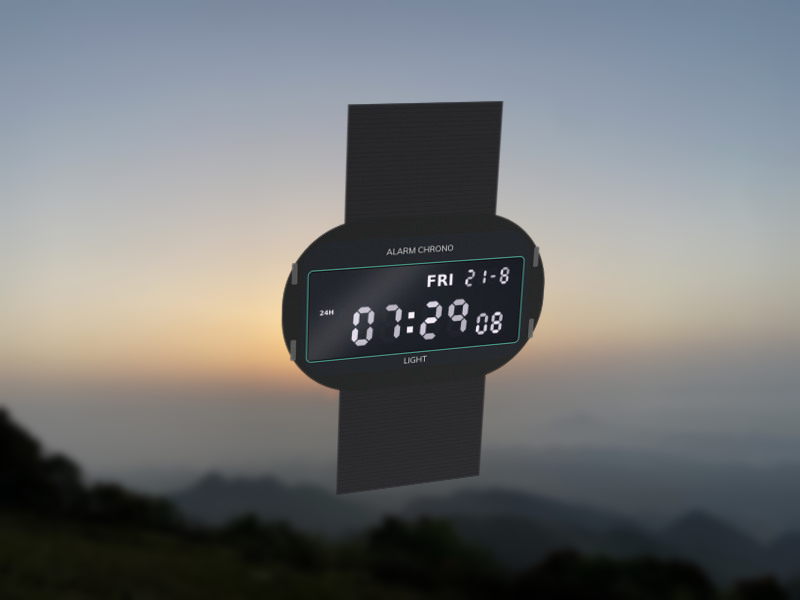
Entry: h=7 m=29 s=8
